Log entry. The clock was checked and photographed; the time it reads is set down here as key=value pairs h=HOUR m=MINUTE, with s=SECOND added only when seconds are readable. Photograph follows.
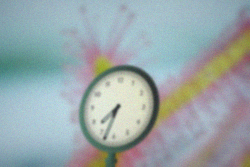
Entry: h=7 m=33
